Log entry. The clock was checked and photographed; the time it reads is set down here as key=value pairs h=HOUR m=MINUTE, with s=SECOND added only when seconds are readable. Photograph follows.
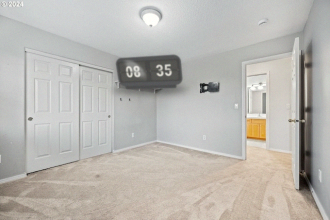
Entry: h=8 m=35
